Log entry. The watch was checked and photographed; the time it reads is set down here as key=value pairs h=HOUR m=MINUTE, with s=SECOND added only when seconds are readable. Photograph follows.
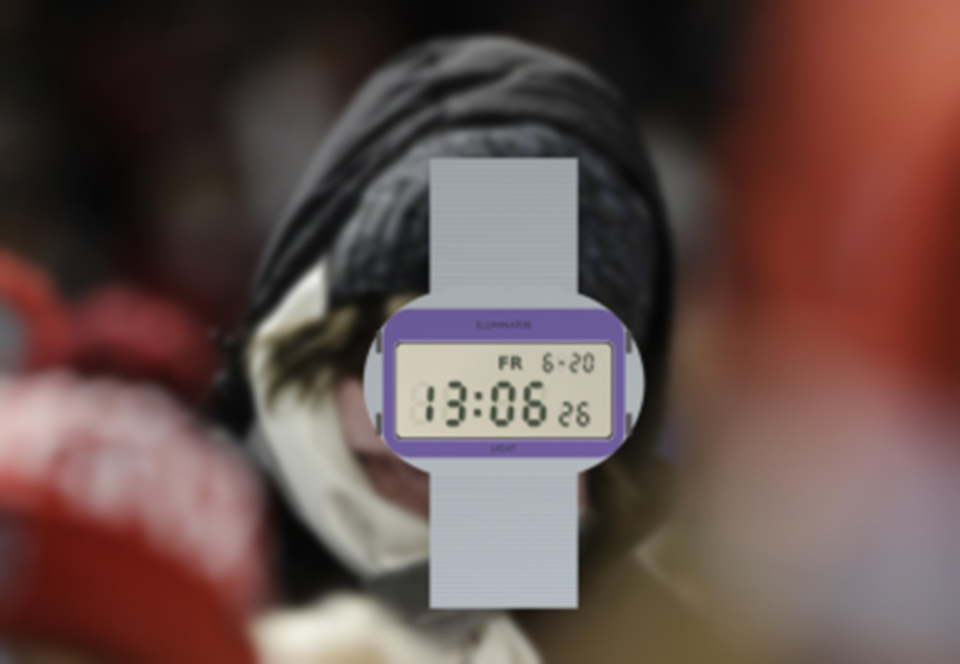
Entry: h=13 m=6 s=26
